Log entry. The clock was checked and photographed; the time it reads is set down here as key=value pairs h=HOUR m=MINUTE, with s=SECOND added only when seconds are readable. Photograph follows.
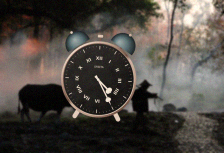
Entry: h=4 m=25
